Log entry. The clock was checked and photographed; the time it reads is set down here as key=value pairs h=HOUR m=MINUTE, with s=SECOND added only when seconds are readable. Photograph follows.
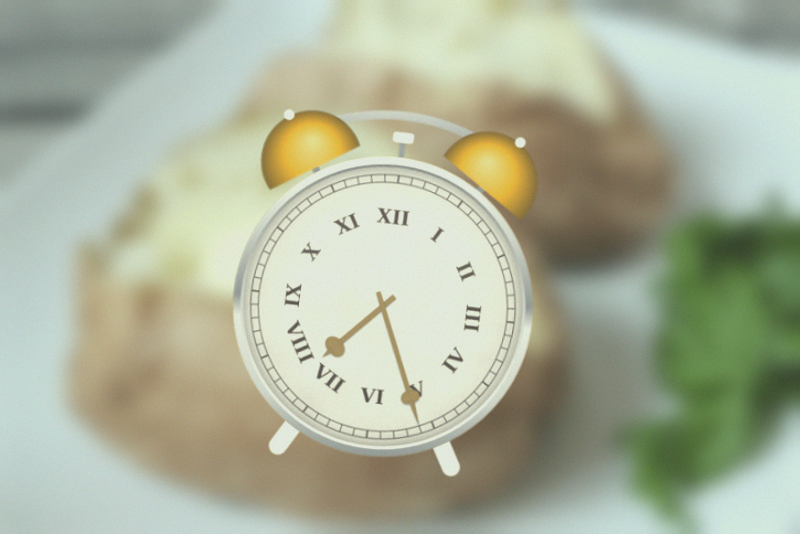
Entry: h=7 m=26
